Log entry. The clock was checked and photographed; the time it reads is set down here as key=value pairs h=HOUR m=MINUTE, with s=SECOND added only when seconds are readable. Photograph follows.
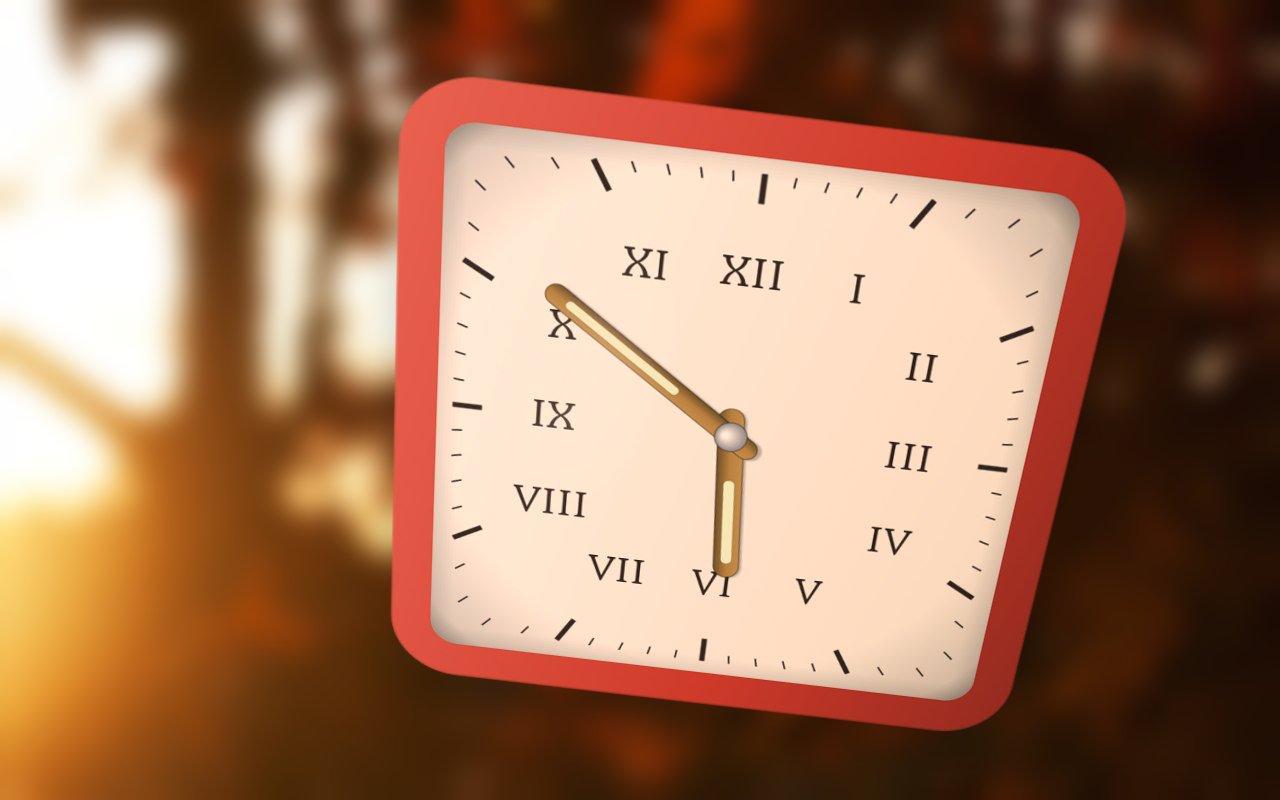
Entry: h=5 m=51
